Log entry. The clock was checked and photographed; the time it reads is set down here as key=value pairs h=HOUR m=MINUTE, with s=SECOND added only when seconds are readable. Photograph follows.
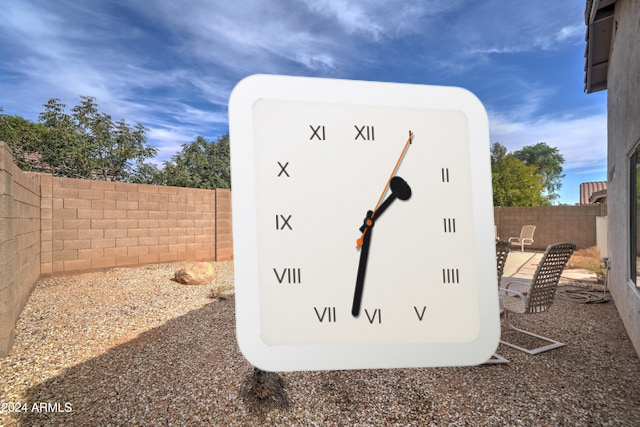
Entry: h=1 m=32 s=5
